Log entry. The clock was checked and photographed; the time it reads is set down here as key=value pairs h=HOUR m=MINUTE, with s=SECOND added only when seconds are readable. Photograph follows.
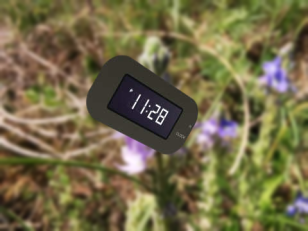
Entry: h=11 m=28
